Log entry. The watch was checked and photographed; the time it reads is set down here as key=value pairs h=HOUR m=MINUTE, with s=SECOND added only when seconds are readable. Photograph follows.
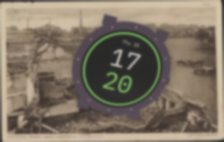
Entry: h=17 m=20
